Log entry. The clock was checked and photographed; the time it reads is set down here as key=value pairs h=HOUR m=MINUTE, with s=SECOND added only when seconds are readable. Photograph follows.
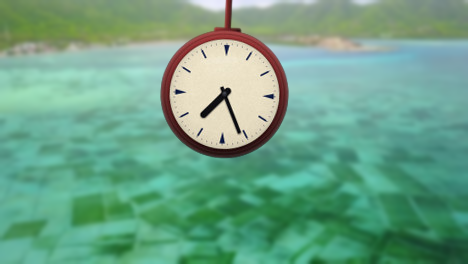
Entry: h=7 m=26
